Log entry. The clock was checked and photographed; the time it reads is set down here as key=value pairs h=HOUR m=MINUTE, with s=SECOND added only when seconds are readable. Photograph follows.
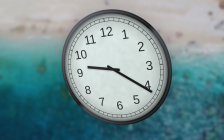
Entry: h=9 m=21
